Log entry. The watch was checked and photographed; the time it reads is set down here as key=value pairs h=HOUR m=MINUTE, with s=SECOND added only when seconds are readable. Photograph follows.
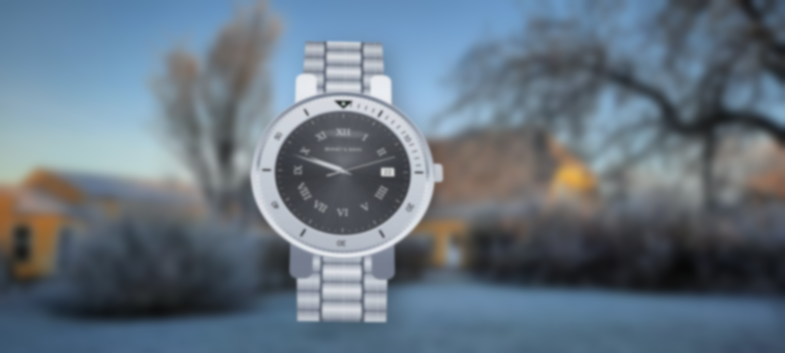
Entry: h=9 m=48 s=12
